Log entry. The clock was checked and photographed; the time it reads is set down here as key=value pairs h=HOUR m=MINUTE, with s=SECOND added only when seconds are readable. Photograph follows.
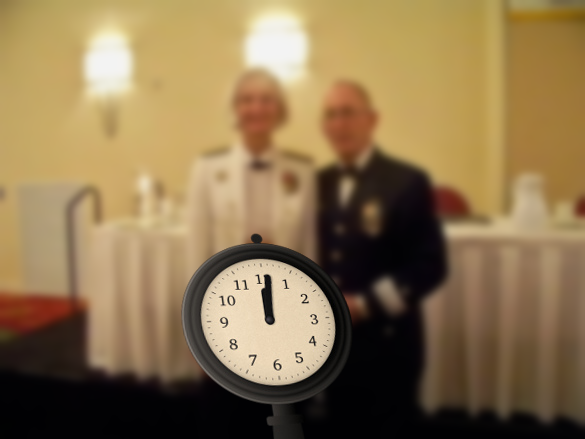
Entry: h=12 m=1
